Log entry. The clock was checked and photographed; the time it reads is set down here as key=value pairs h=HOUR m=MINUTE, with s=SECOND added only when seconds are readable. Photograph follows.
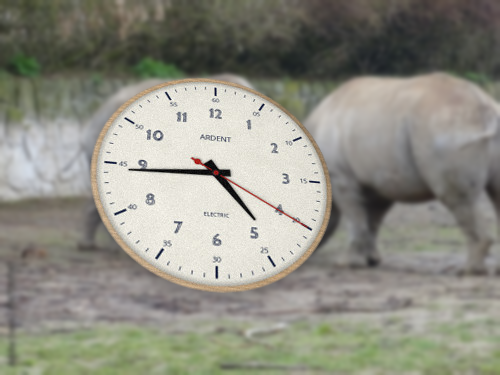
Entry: h=4 m=44 s=20
